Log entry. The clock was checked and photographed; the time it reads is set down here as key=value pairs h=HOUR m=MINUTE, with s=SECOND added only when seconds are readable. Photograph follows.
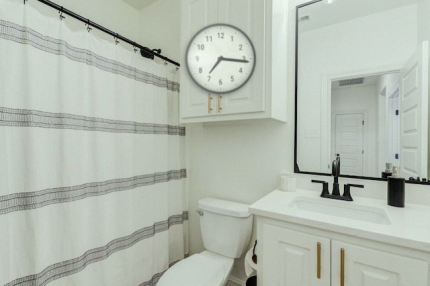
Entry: h=7 m=16
